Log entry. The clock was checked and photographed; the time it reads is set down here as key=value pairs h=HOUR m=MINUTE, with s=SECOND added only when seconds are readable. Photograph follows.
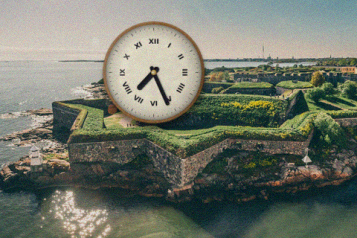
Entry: h=7 m=26
